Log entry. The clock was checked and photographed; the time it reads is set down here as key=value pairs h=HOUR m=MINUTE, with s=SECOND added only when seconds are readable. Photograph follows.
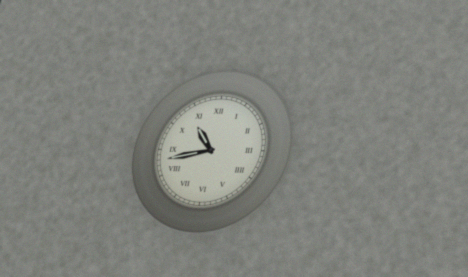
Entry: h=10 m=43
